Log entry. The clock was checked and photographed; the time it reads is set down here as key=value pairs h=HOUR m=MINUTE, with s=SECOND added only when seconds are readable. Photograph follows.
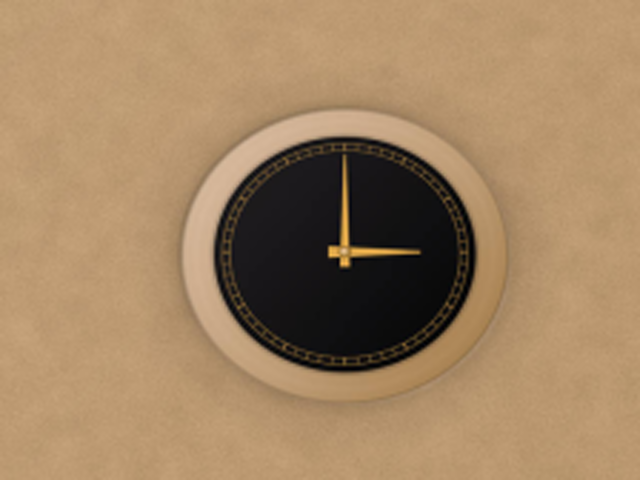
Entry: h=3 m=0
